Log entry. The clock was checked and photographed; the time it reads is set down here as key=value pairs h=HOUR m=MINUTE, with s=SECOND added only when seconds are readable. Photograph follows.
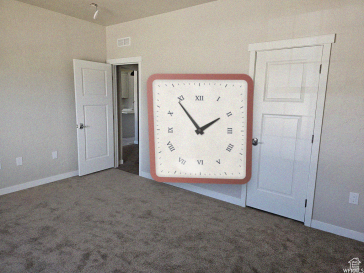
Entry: h=1 m=54
